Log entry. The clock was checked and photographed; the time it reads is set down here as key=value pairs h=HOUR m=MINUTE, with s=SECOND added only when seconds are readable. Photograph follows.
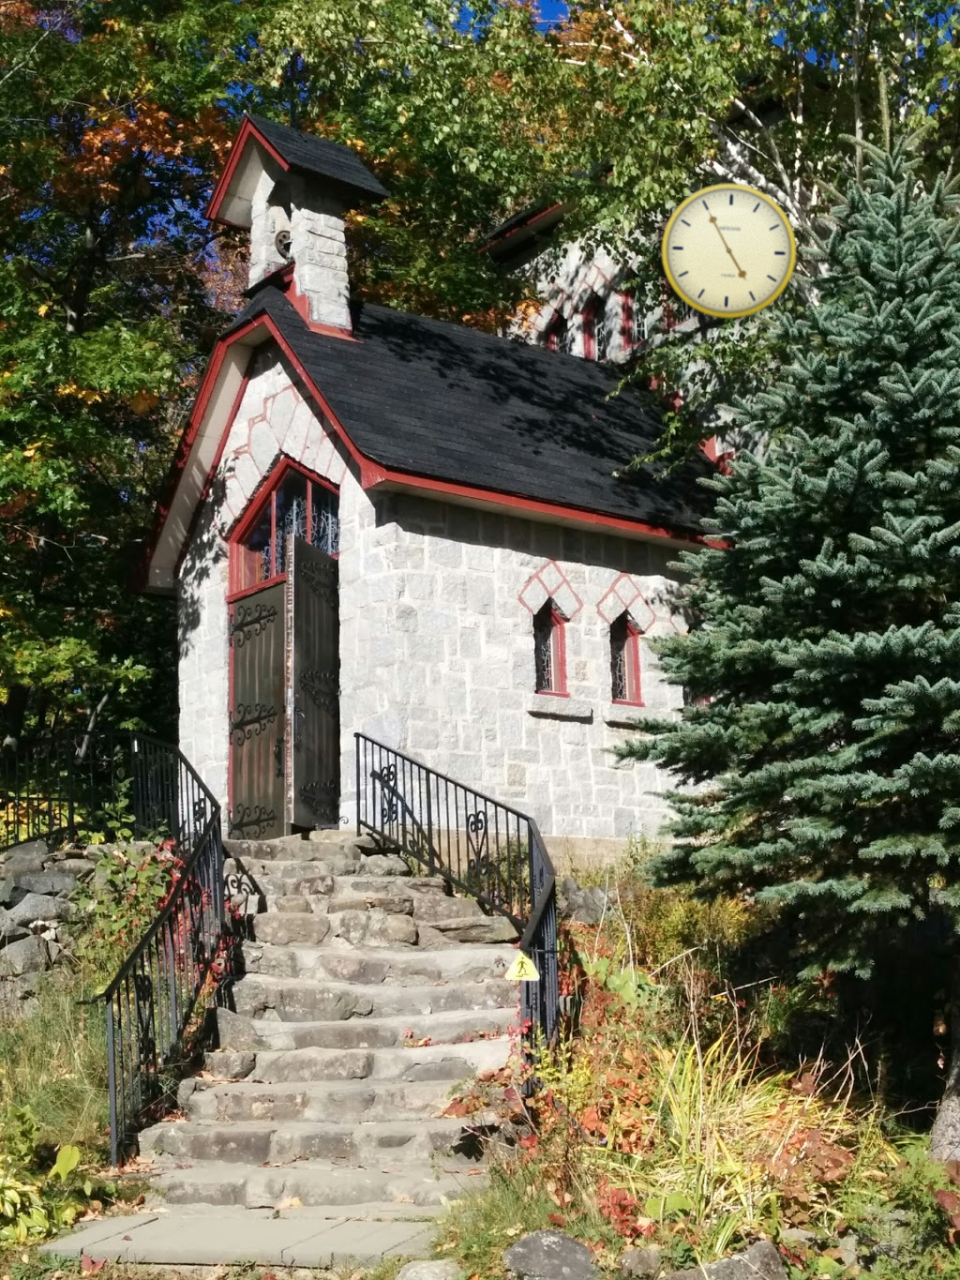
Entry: h=4 m=55
